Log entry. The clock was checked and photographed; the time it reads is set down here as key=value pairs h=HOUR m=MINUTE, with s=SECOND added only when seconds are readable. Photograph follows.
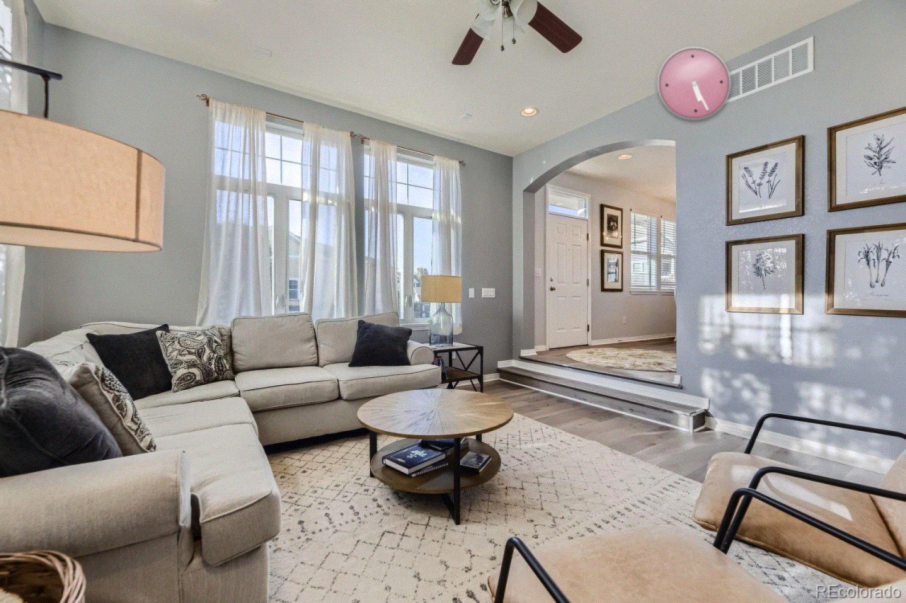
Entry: h=5 m=26
